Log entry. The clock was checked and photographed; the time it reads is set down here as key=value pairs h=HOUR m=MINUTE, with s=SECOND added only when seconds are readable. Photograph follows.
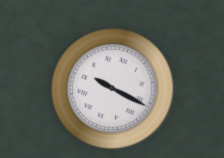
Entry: h=9 m=16
